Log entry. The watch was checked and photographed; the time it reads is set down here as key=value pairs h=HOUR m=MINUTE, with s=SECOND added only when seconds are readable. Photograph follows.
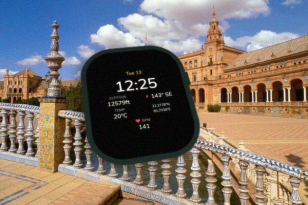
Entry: h=12 m=25
